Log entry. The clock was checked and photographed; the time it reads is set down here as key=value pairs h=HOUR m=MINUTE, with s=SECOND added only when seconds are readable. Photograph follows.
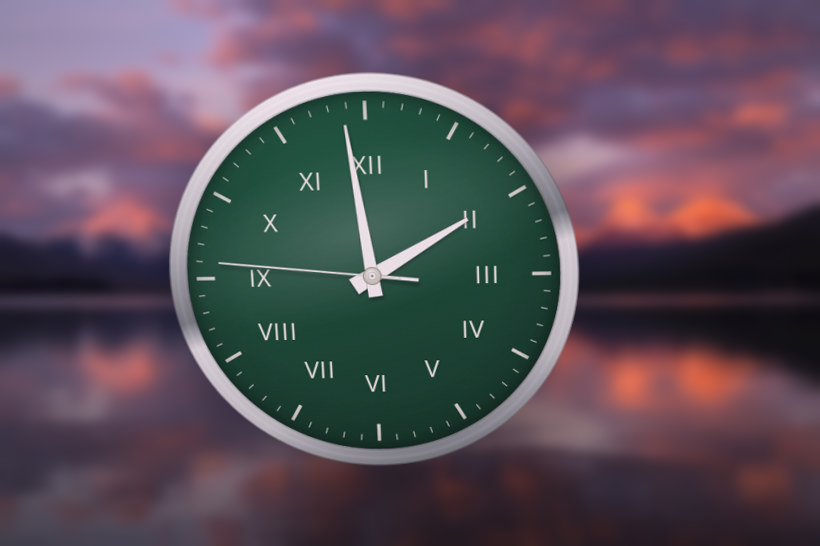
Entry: h=1 m=58 s=46
